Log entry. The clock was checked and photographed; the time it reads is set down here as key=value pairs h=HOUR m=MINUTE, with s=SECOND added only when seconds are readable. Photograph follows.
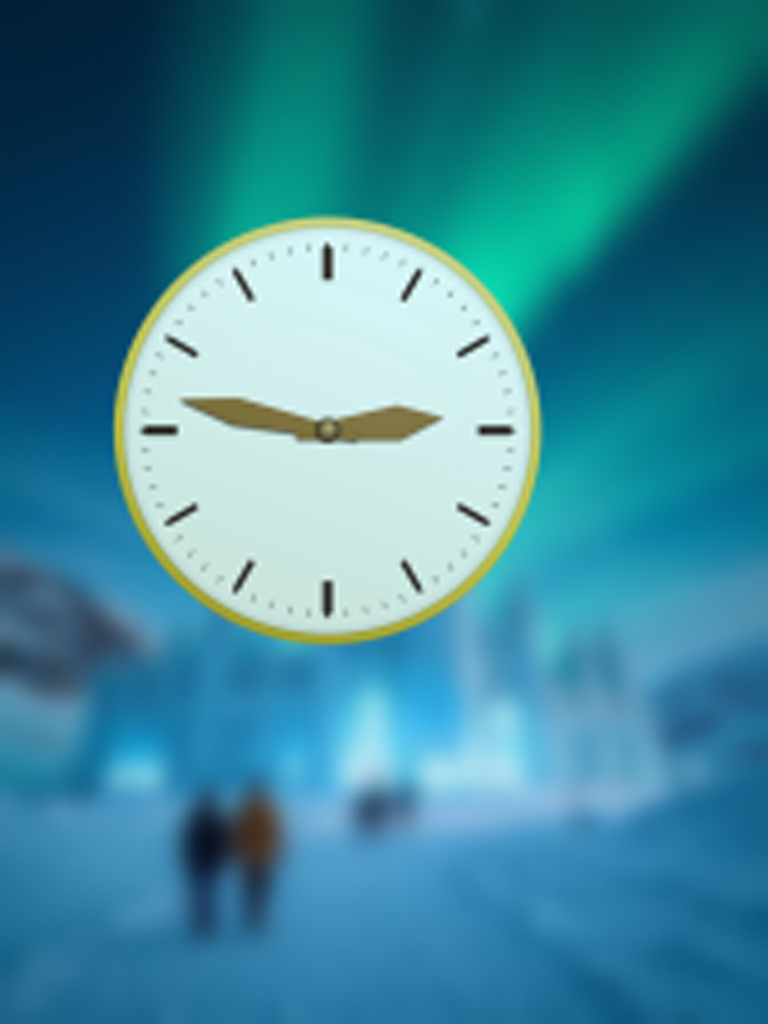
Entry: h=2 m=47
